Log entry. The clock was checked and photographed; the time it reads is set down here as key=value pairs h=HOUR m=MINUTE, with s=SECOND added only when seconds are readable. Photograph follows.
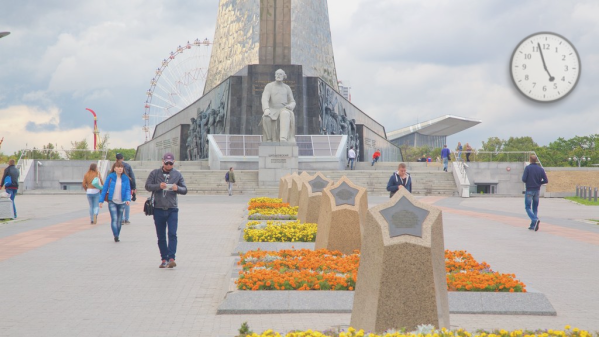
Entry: h=4 m=57
